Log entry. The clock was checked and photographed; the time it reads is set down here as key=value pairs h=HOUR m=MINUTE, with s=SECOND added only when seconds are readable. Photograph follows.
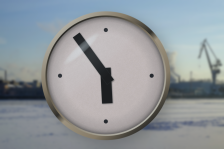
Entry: h=5 m=54
